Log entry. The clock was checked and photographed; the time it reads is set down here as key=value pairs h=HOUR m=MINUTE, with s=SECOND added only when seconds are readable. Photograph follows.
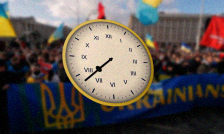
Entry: h=7 m=38
